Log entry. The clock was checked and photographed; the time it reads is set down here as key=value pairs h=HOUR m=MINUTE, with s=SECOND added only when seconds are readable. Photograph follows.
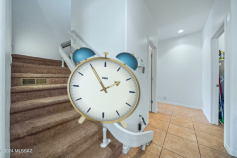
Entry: h=1 m=55
